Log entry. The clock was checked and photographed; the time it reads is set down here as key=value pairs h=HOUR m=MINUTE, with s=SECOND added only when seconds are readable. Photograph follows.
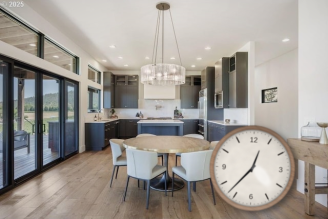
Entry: h=12 m=37
